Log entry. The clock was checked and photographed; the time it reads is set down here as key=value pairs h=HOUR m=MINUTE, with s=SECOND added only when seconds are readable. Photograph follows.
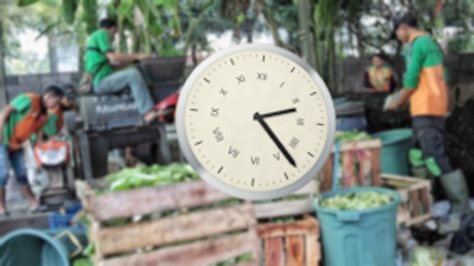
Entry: h=2 m=23
